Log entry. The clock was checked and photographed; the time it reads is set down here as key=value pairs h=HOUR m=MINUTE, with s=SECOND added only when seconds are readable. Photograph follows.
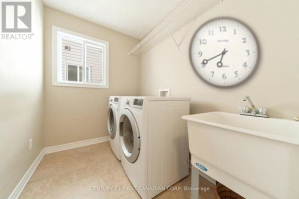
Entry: h=6 m=41
